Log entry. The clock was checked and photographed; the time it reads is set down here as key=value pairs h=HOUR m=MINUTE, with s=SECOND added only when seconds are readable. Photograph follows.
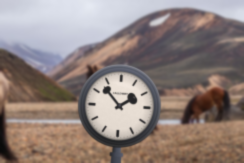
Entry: h=1 m=53
